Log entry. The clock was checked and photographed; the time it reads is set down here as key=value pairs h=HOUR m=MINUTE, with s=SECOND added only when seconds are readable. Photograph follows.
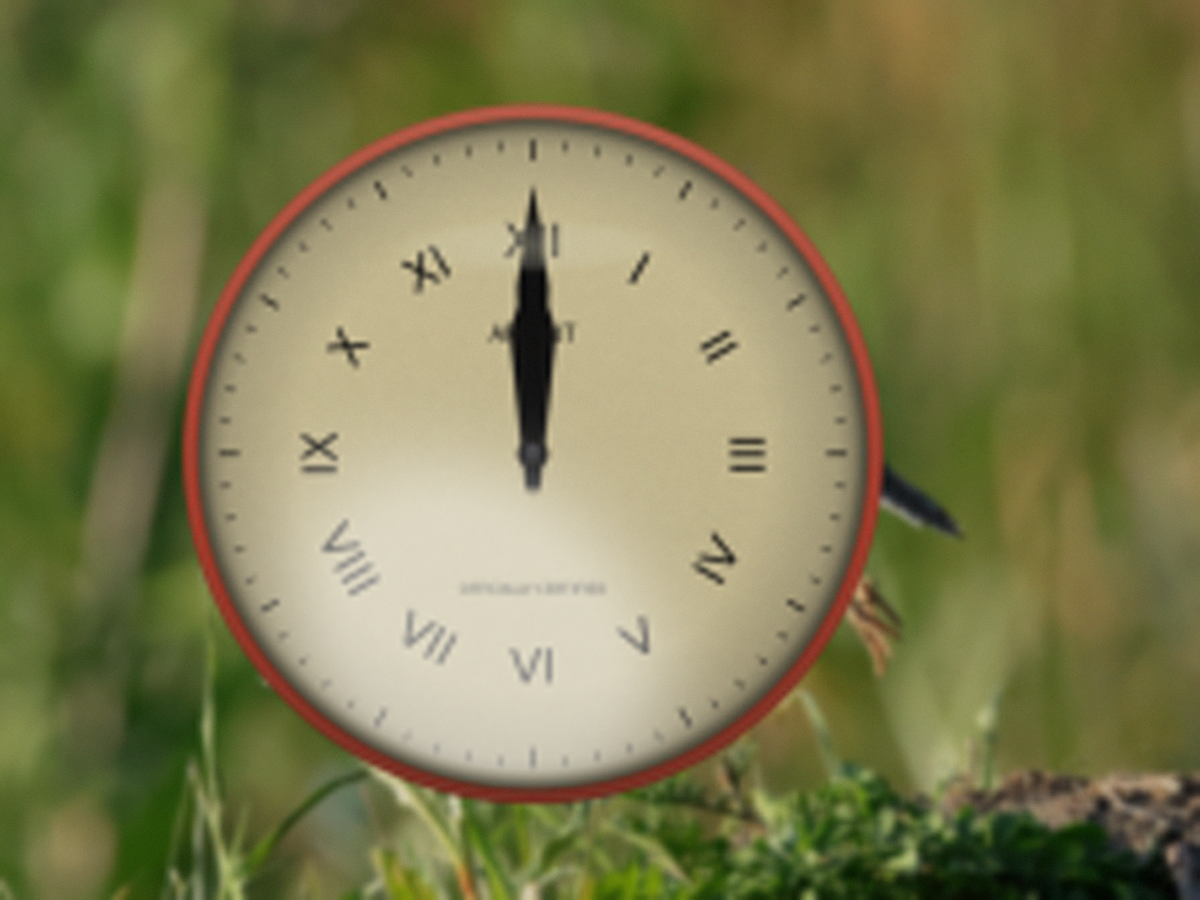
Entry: h=12 m=0
